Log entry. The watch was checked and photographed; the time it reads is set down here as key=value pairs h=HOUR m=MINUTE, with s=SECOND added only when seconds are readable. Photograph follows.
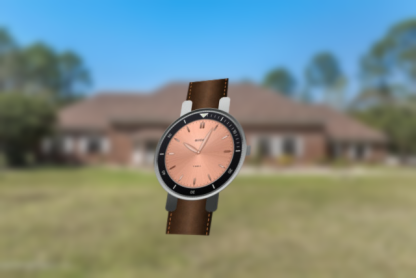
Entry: h=10 m=4
